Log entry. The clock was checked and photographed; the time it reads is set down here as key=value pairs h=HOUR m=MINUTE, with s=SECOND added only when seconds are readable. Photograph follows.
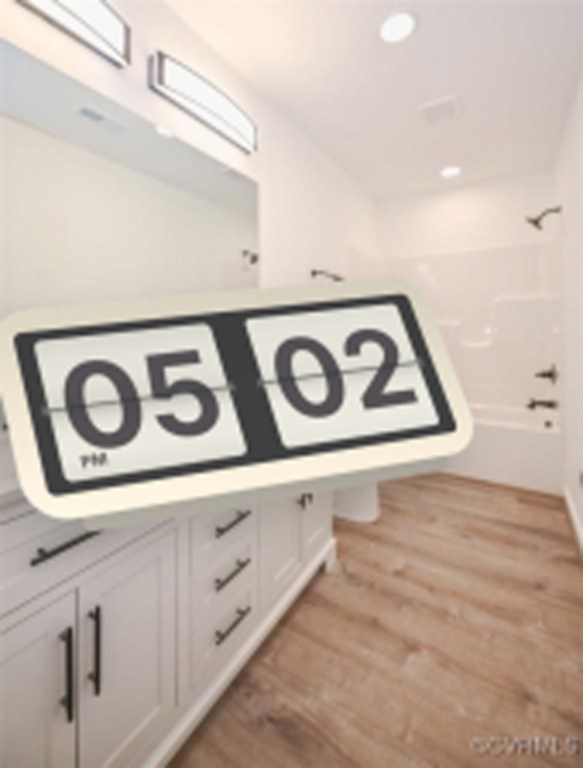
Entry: h=5 m=2
